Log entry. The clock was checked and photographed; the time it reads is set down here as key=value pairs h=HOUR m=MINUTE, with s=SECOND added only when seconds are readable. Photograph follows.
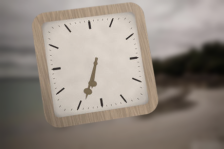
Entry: h=6 m=34
